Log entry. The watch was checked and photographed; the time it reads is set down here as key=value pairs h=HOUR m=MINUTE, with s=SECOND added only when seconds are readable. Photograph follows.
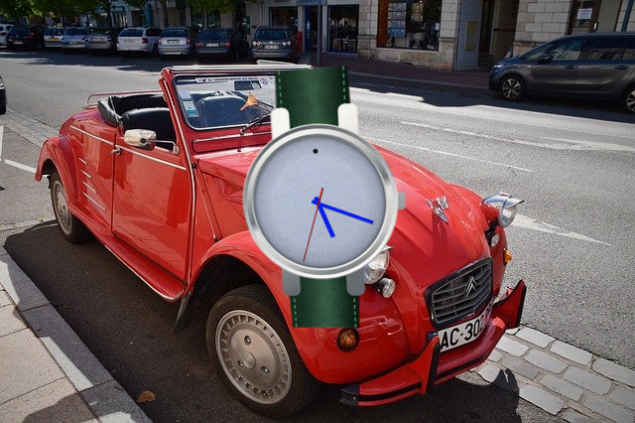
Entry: h=5 m=18 s=33
